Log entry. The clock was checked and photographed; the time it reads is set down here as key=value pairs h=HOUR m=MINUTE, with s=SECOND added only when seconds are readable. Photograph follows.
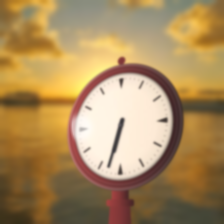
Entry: h=6 m=33
